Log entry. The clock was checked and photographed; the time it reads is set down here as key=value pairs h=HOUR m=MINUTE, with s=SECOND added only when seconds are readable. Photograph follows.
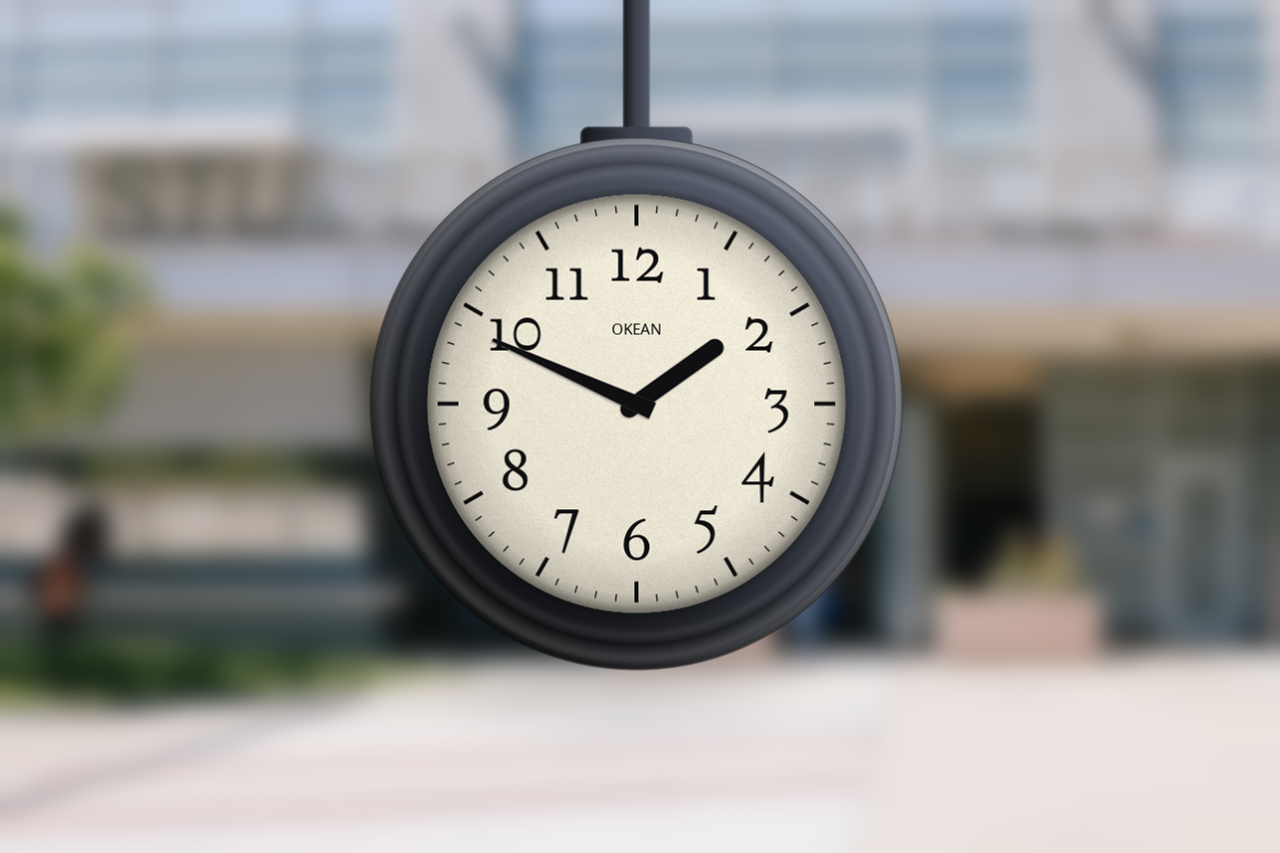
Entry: h=1 m=49
